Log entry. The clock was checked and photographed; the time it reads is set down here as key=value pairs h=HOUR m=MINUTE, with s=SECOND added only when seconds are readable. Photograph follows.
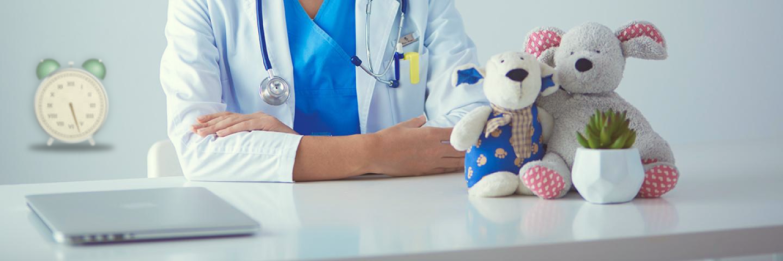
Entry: h=5 m=27
